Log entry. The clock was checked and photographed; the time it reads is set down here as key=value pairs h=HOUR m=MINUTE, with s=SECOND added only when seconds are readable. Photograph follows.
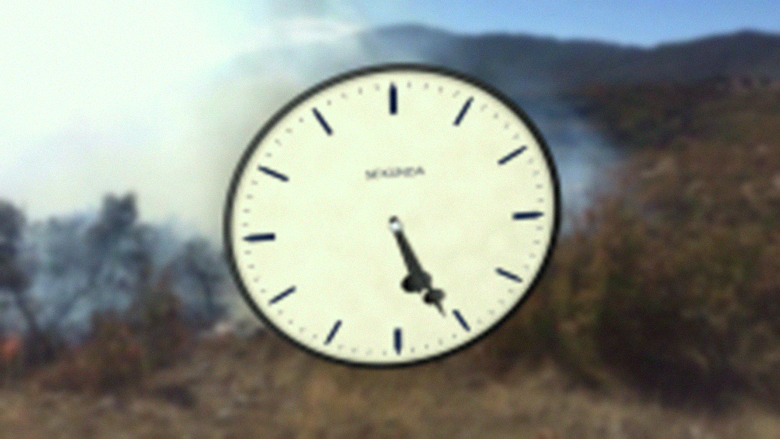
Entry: h=5 m=26
